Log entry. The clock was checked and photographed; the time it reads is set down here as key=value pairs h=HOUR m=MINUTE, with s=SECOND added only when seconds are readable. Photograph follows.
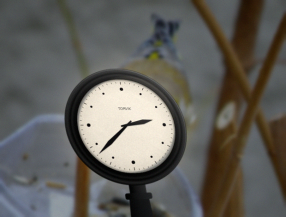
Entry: h=2 m=38
